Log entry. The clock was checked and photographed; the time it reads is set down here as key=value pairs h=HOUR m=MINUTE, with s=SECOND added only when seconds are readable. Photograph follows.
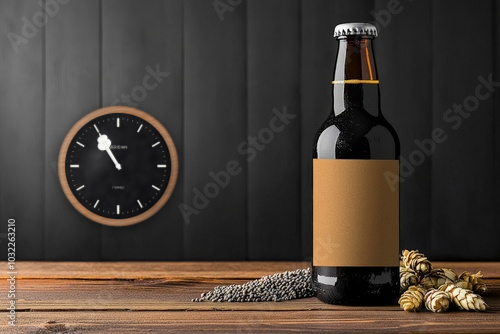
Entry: h=10 m=55
